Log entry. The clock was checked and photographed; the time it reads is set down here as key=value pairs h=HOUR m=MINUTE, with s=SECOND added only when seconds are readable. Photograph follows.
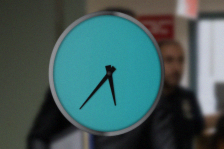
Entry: h=5 m=37
